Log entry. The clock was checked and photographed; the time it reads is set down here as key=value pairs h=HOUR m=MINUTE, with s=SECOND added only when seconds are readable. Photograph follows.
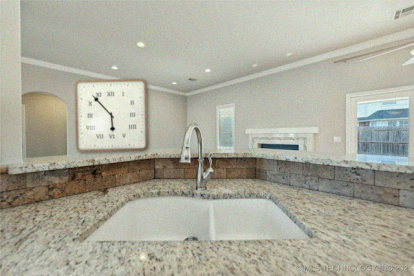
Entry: h=5 m=53
